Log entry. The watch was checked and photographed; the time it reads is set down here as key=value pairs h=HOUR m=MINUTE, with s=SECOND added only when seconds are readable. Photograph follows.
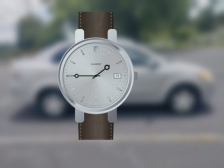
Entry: h=1 m=45
